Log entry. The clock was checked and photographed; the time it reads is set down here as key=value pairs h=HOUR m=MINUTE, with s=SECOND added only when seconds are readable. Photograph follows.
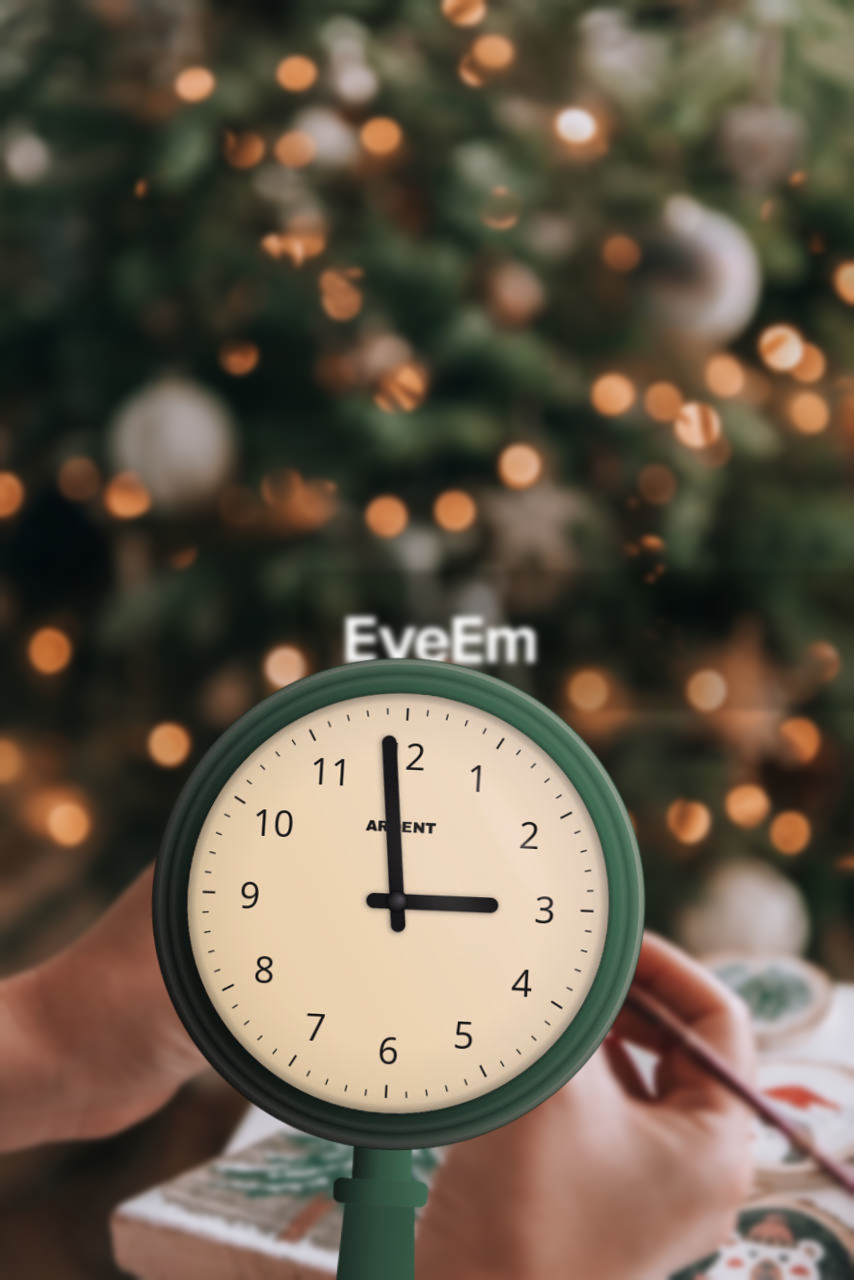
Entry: h=2 m=59
